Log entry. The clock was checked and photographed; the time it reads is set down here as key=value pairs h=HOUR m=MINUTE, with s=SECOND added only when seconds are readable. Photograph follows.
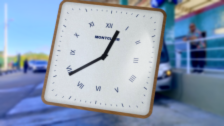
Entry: h=12 m=39
